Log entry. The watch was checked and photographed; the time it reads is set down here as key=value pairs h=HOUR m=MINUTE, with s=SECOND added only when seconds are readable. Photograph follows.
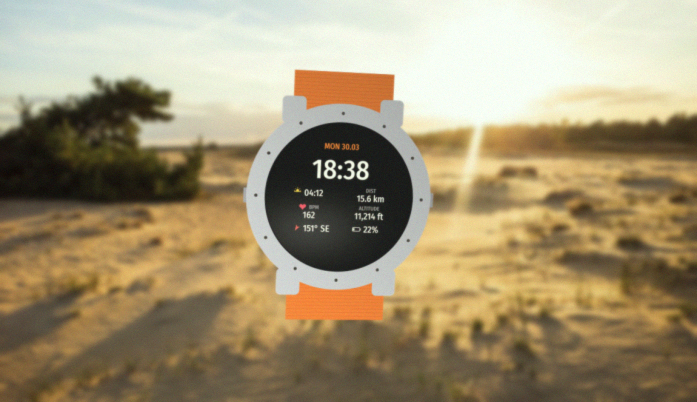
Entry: h=18 m=38
